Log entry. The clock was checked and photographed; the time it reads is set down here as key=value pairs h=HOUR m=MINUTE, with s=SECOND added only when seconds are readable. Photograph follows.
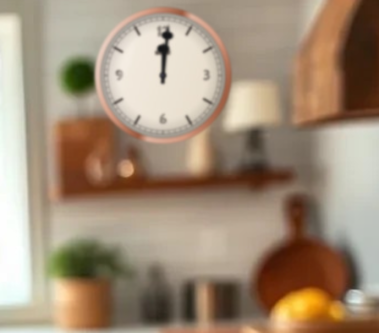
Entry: h=12 m=1
